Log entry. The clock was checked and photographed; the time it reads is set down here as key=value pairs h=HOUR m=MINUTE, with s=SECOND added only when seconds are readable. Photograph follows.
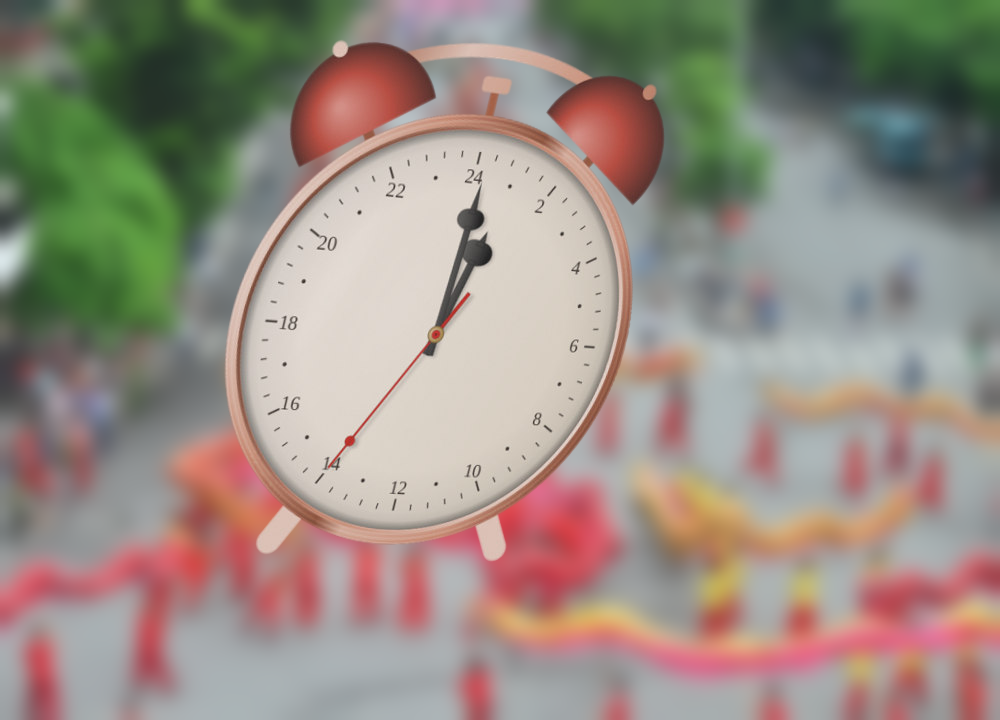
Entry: h=1 m=0 s=35
